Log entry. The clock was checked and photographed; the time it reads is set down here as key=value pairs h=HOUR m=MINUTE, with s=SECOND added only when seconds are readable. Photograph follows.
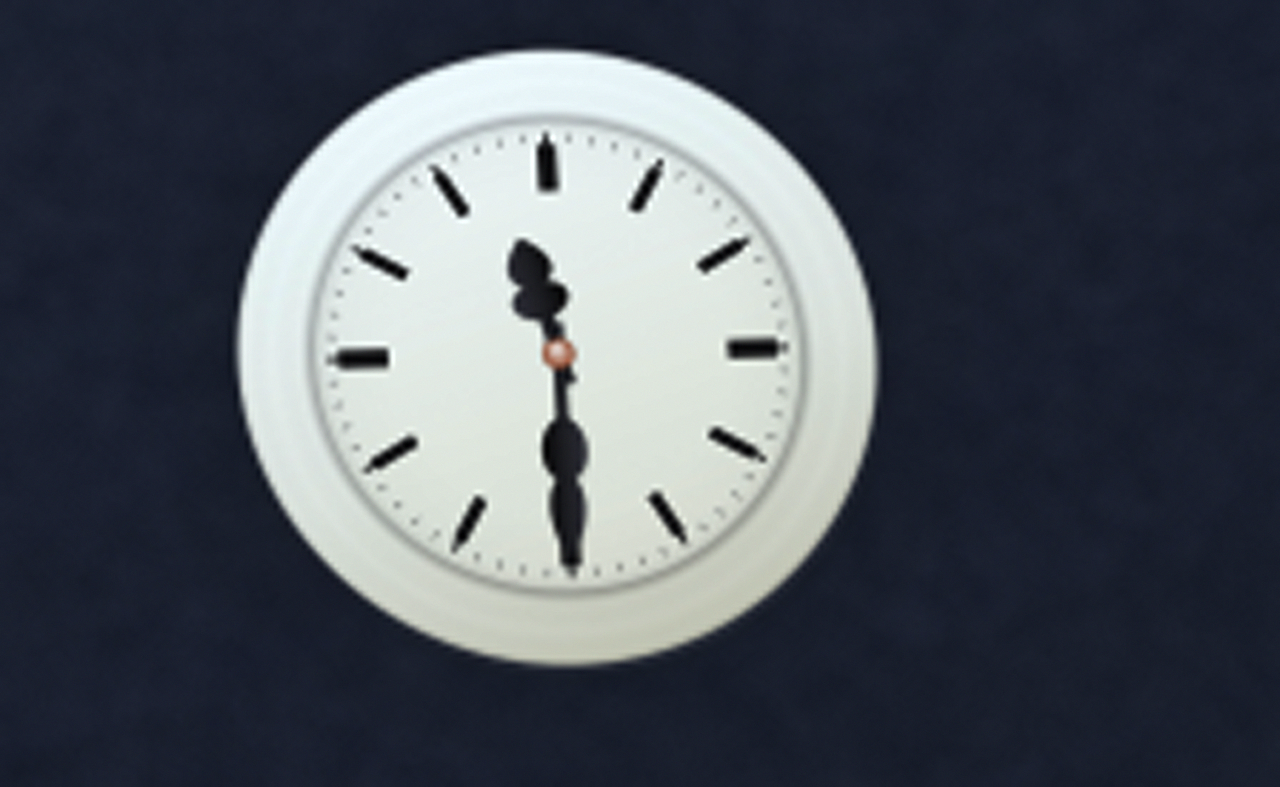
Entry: h=11 m=30
